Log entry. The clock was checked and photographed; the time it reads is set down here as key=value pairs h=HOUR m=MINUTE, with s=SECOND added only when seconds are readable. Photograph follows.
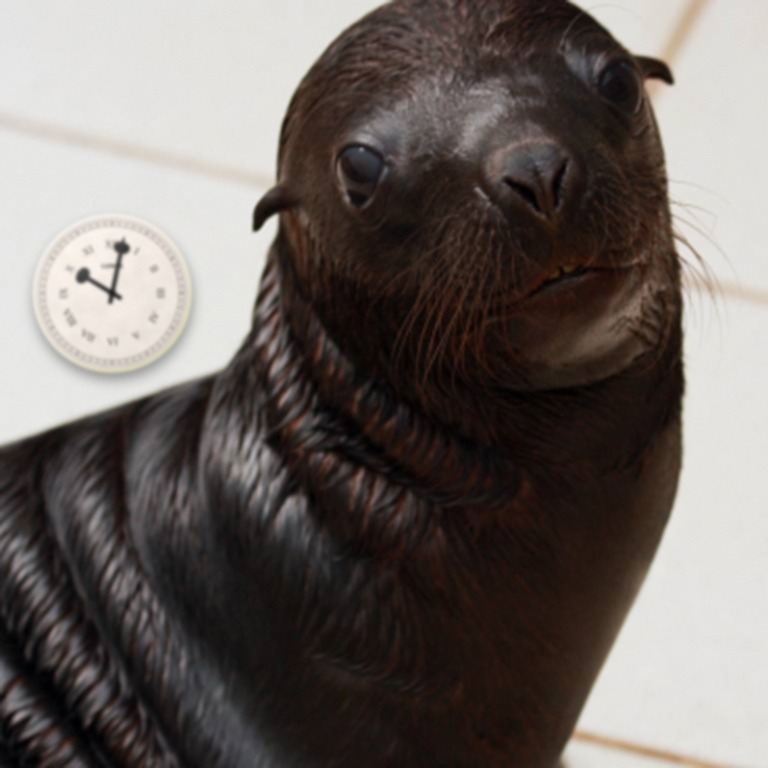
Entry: h=10 m=2
